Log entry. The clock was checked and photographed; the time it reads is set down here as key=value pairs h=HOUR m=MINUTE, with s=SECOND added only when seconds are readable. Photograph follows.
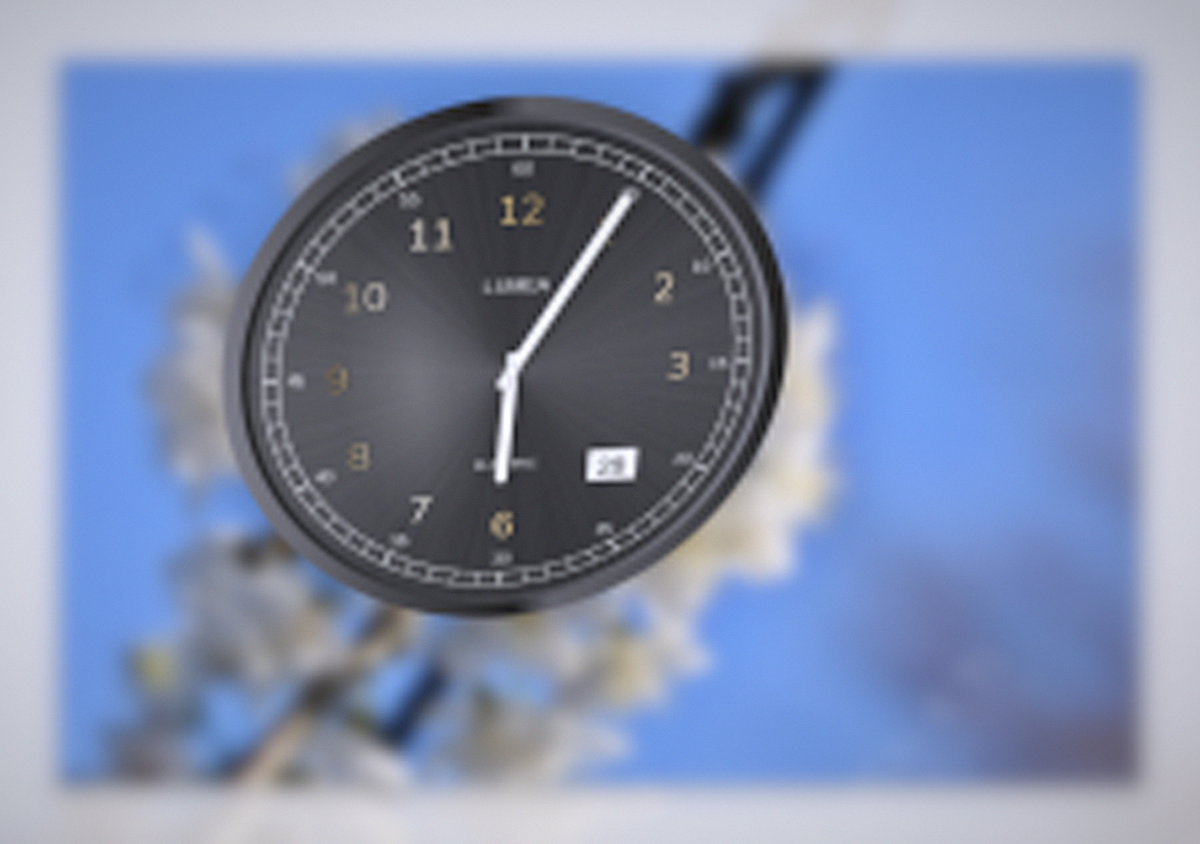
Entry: h=6 m=5
